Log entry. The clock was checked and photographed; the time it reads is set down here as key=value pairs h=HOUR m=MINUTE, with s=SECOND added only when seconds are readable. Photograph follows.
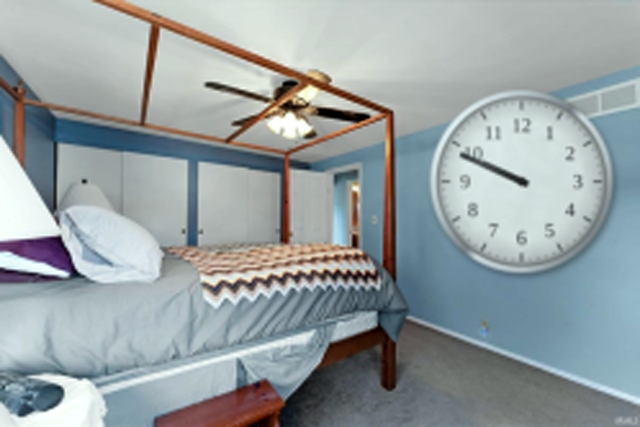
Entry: h=9 m=49
